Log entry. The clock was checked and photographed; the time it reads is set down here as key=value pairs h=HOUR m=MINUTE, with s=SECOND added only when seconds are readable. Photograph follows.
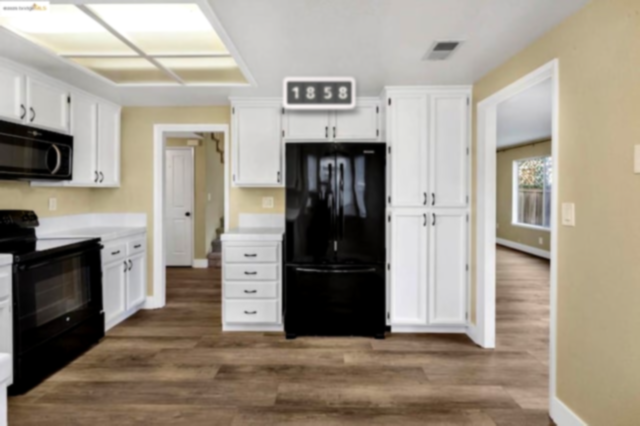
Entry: h=18 m=58
